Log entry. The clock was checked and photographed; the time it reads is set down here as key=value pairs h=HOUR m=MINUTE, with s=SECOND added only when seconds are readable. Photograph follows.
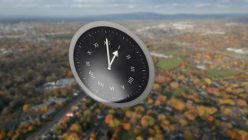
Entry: h=1 m=0
